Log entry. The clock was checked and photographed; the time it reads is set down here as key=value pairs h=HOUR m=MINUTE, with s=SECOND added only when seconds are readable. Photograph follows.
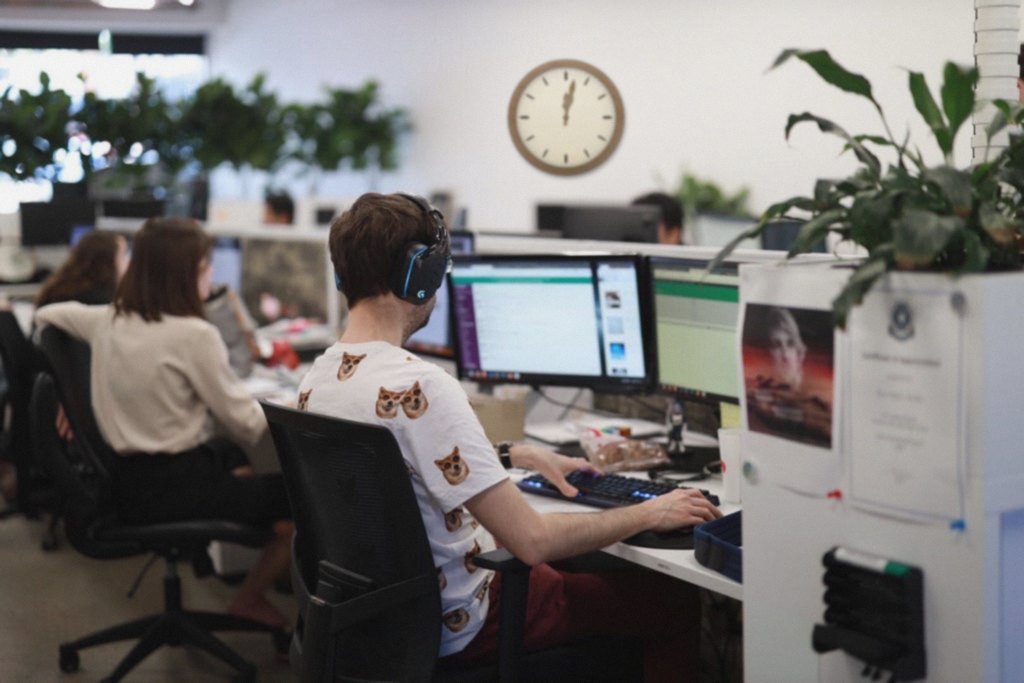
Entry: h=12 m=2
